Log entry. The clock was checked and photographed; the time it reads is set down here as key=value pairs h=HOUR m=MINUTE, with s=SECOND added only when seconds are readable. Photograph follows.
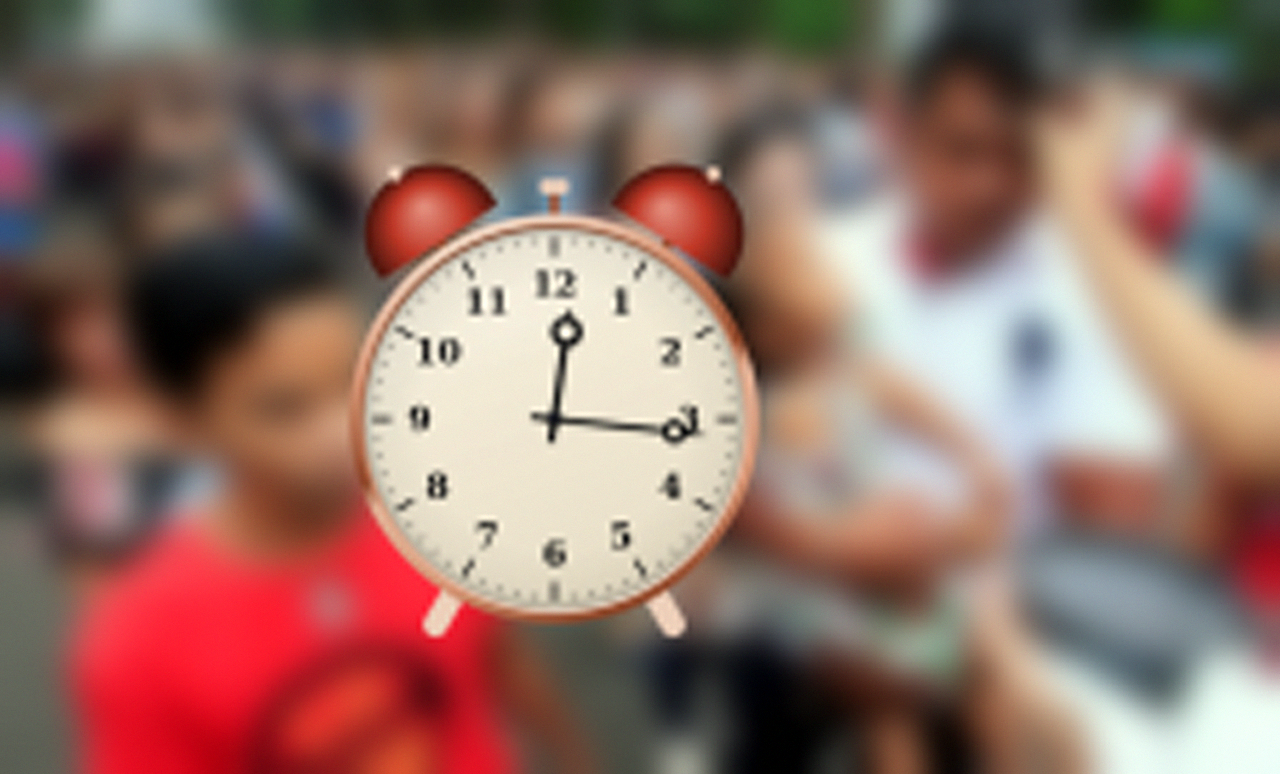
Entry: h=12 m=16
